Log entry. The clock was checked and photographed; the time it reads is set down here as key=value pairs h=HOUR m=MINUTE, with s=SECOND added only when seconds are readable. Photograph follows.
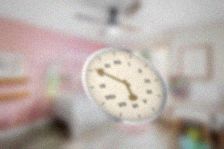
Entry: h=5 m=51
